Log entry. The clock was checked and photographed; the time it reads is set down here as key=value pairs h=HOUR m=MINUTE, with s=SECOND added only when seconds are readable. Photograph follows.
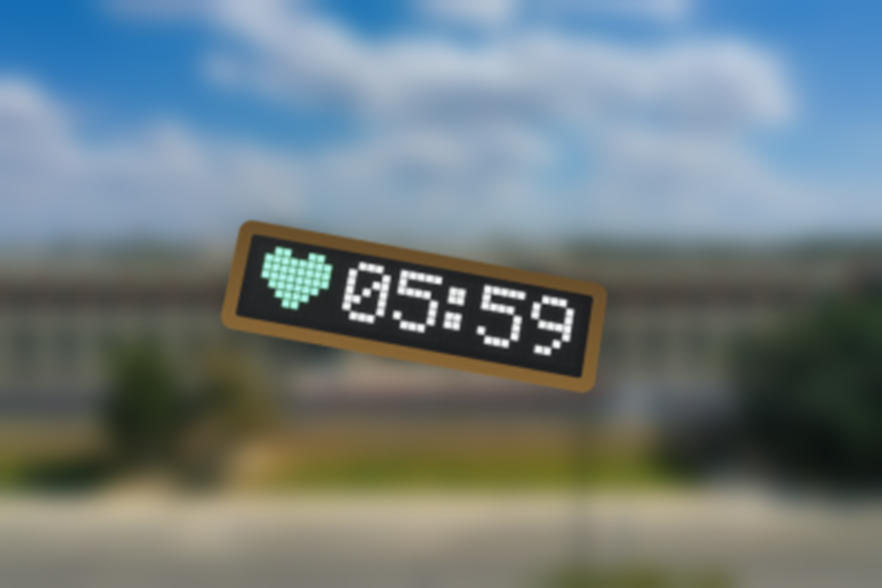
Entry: h=5 m=59
